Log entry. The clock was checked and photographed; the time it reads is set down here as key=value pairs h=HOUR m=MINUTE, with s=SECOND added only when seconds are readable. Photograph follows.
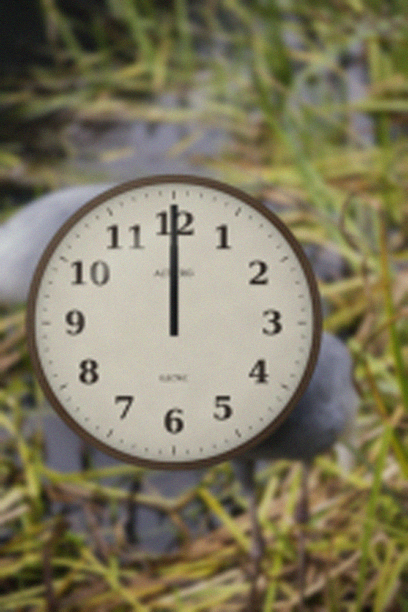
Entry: h=12 m=0
